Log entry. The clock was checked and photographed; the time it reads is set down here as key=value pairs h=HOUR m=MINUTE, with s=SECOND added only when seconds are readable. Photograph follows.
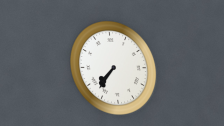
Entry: h=7 m=37
